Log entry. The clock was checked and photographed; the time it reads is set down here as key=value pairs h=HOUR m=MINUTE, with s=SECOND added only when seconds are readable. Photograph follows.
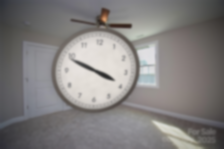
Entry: h=3 m=49
